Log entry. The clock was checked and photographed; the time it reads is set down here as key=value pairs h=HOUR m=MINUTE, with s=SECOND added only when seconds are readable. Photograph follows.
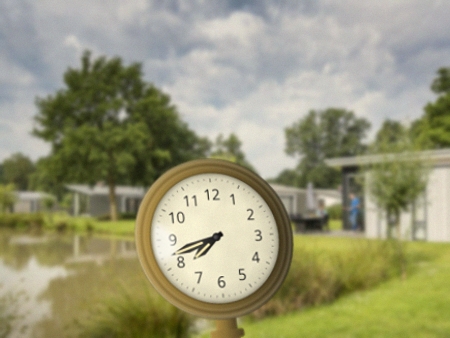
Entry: h=7 m=42
